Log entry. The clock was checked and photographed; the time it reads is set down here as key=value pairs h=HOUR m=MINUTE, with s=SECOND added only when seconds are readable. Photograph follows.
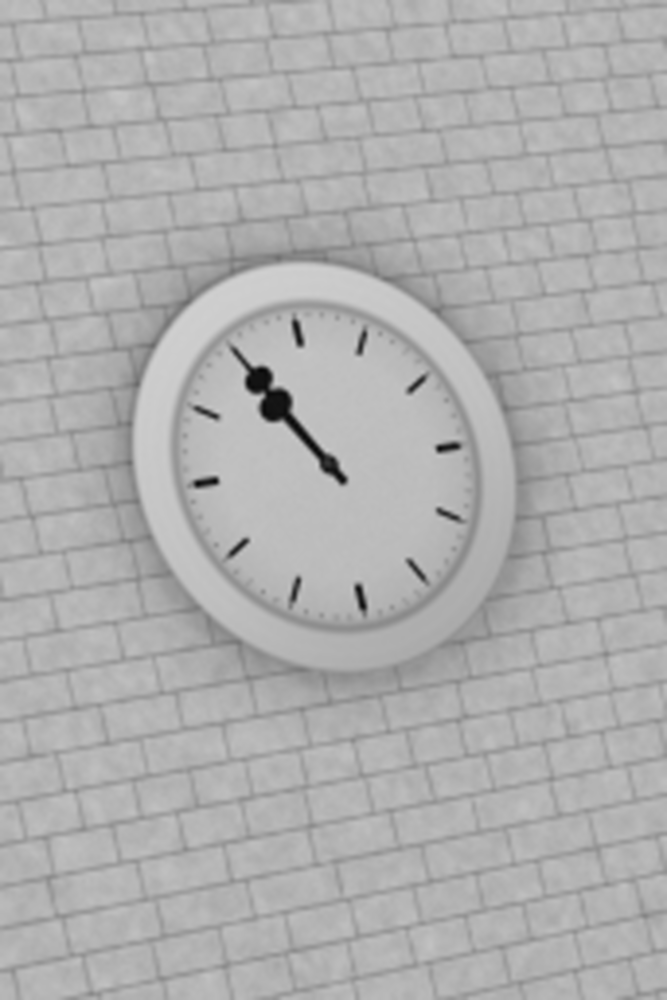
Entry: h=10 m=55
